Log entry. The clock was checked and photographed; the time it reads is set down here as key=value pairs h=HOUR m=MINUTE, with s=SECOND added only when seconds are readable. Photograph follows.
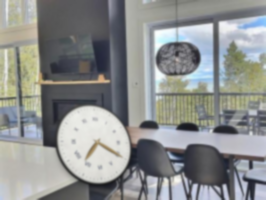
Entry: h=7 m=20
